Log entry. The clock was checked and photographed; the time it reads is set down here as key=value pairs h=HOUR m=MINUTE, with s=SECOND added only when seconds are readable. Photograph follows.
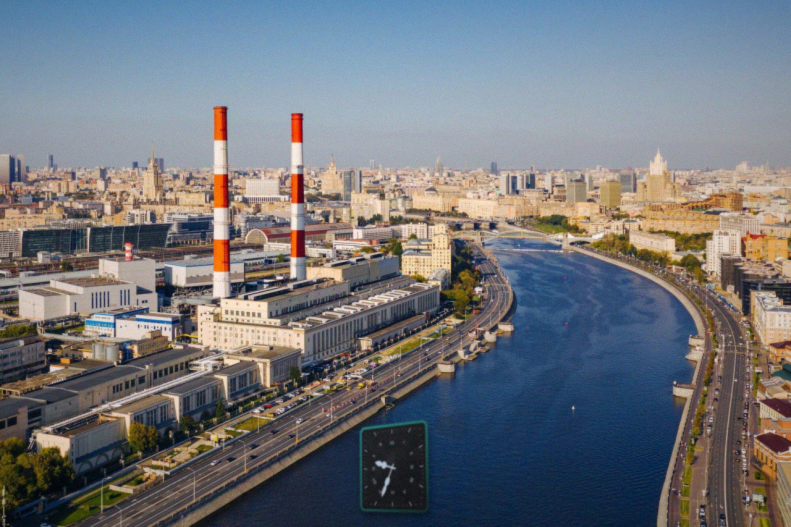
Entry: h=9 m=34
